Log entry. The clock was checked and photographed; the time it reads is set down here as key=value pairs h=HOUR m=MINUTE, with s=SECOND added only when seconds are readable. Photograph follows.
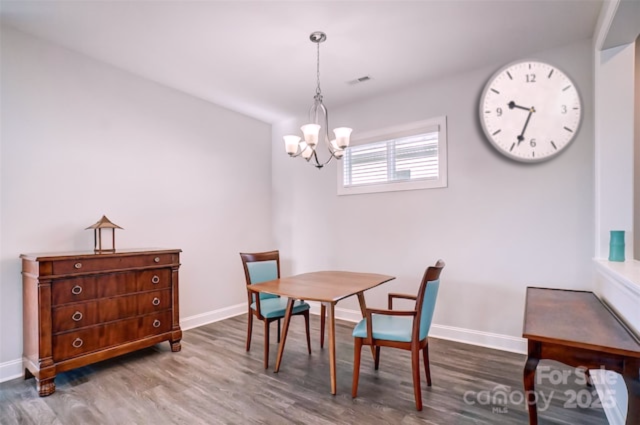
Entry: h=9 m=34
